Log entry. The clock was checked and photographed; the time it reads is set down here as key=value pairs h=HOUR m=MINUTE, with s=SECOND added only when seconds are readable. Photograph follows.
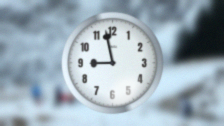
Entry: h=8 m=58
